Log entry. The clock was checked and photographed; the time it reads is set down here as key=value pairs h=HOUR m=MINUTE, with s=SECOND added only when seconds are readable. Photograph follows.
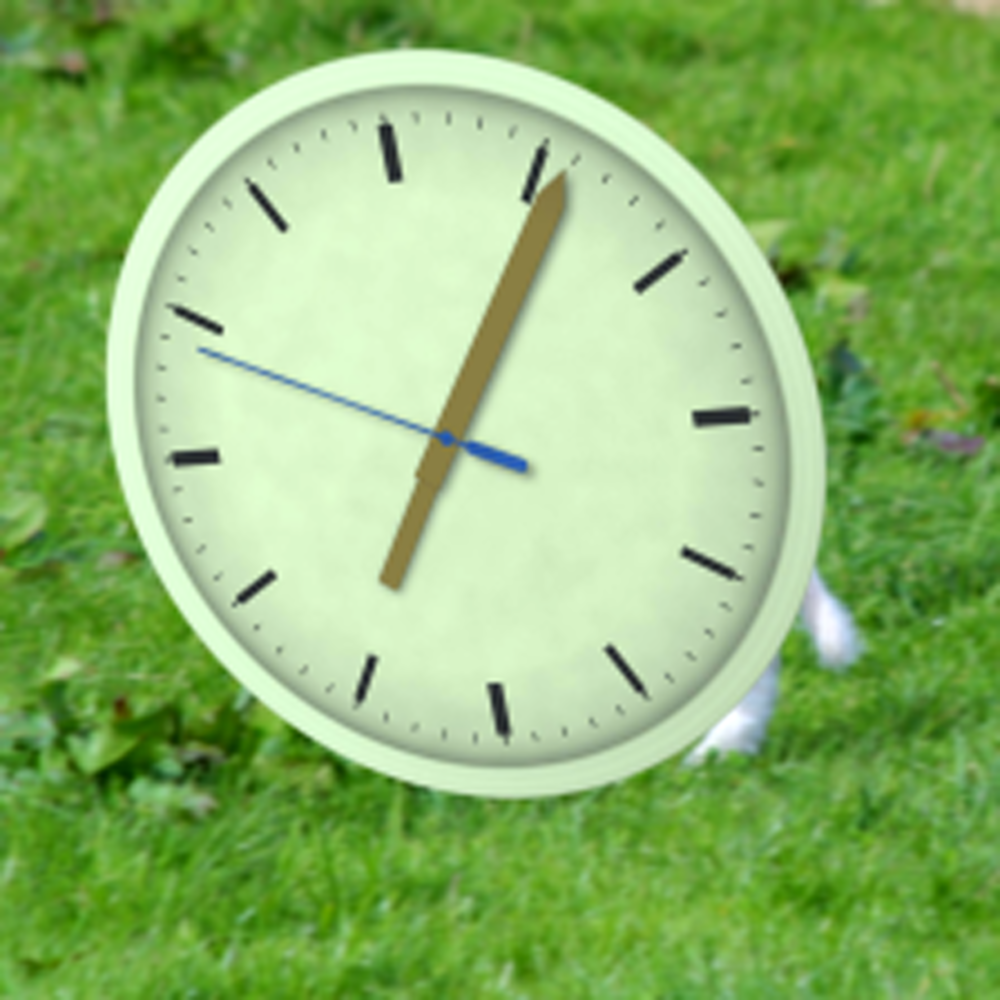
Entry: h=7 m=5 s=49
